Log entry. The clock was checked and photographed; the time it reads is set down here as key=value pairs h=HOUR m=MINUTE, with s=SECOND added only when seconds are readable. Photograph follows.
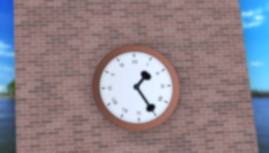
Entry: h=1 m=25
